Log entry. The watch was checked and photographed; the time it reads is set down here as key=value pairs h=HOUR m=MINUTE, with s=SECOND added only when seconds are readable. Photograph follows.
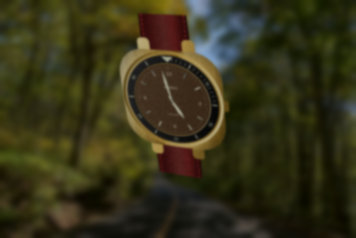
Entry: h=4 m=58
